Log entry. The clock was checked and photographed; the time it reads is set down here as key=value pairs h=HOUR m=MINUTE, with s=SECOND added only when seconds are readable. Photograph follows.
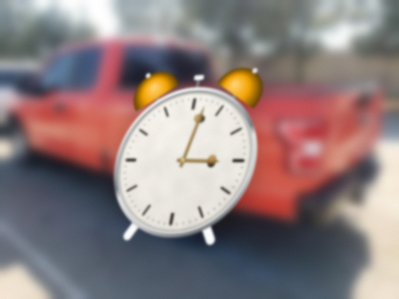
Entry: h=3 m=2
